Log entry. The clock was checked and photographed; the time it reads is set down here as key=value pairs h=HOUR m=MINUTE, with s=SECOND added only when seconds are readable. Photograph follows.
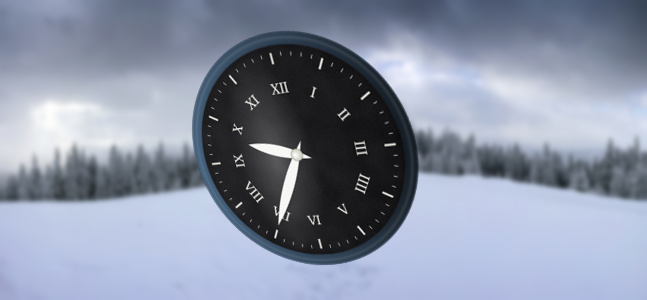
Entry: h=9 m=35
